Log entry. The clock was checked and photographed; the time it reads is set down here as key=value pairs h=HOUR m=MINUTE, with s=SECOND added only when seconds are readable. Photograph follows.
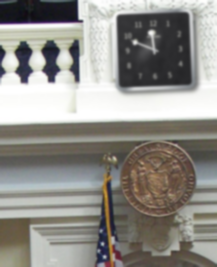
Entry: h=11 m=49
